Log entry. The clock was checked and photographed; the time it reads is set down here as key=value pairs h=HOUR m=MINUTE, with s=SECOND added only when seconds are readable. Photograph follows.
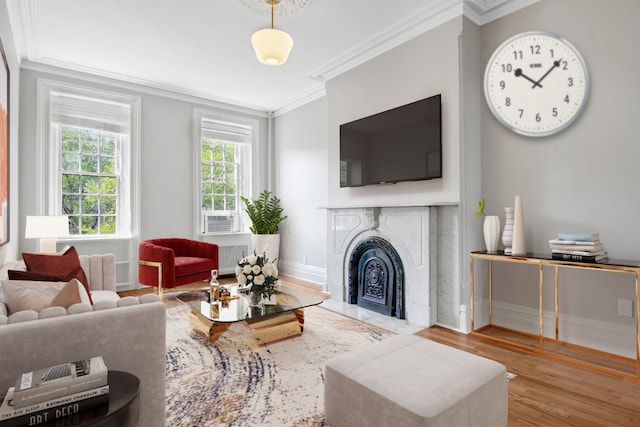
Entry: h=10 m=8
